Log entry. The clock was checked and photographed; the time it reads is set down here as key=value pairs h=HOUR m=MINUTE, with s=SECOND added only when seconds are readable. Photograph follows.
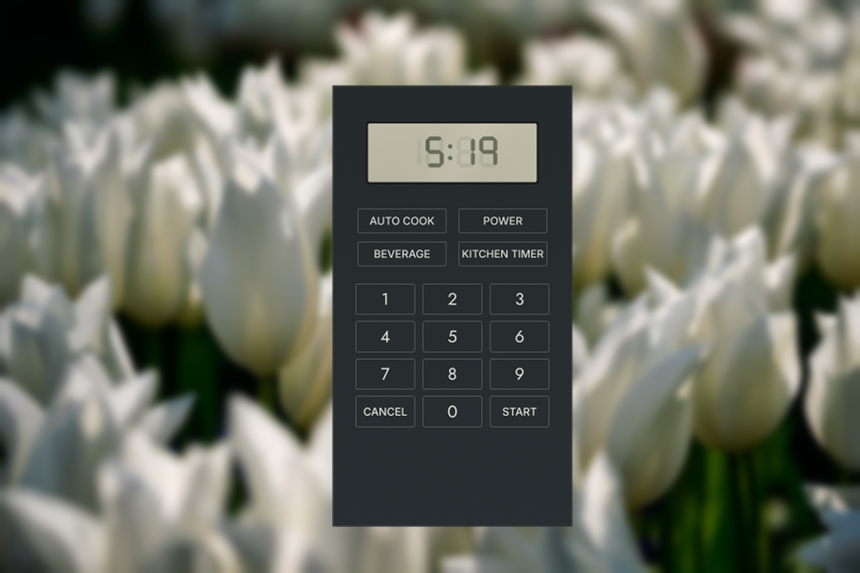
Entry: h=5 m=19
